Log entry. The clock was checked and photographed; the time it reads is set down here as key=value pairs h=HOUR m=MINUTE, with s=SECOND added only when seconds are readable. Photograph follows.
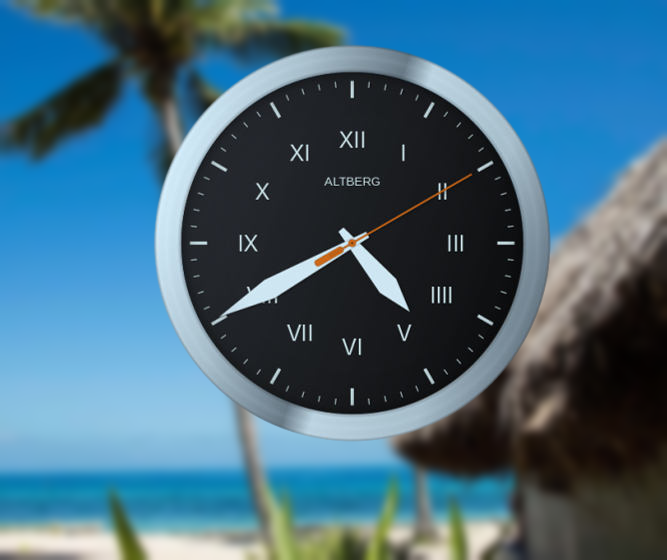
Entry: h=4 m=40 s=10
